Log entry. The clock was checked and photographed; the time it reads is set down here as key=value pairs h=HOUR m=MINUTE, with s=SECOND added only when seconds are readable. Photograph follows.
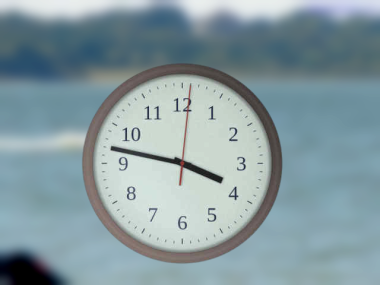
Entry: h=3 m=47 s=1
